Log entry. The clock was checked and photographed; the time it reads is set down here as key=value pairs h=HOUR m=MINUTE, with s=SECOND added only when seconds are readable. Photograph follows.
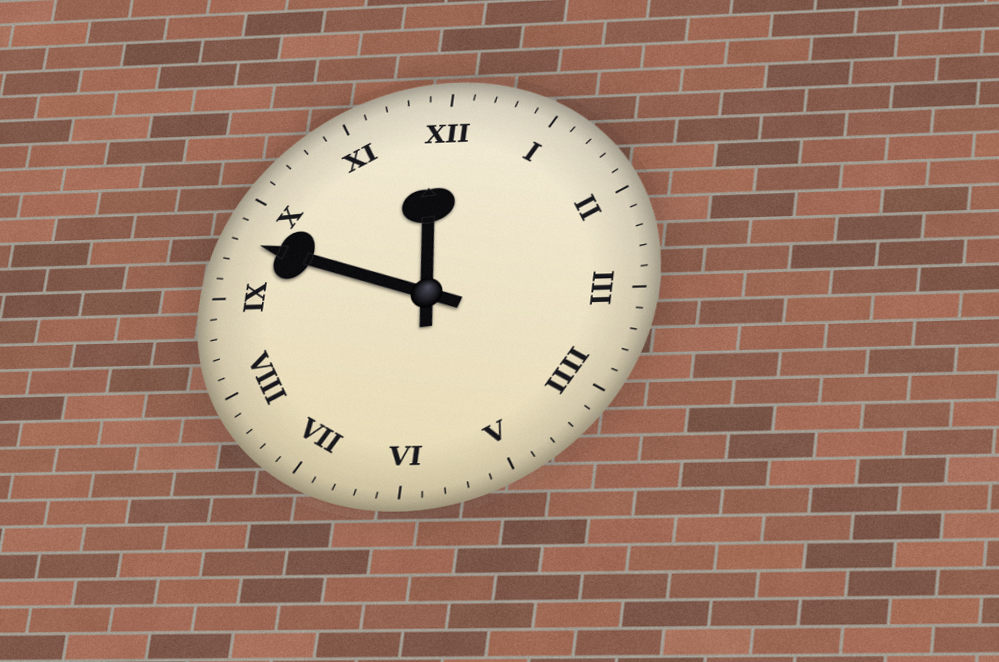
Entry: h=11 m=48
